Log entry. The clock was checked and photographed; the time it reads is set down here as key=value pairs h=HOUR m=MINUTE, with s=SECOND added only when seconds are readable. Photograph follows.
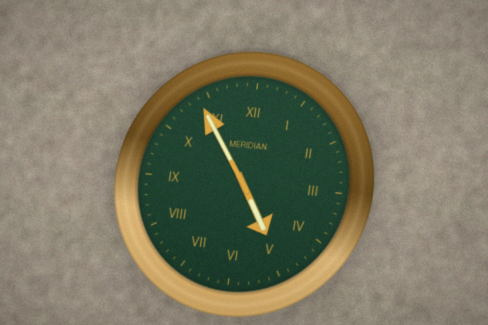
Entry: h=4 m=54
